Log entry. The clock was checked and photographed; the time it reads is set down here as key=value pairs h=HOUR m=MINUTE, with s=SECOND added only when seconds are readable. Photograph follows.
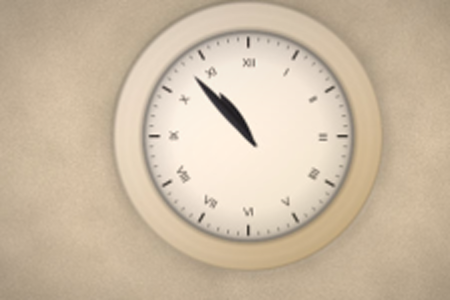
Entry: h=10 m=53
